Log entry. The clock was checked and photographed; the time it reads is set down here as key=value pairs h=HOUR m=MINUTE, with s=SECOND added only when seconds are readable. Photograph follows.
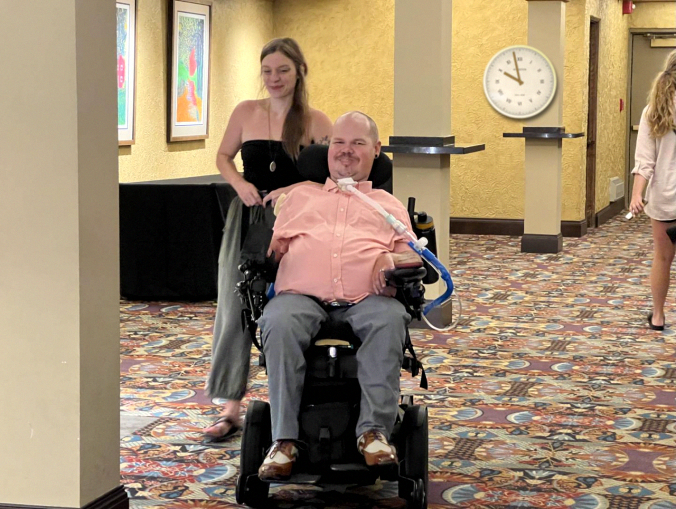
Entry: h=9 m=58
